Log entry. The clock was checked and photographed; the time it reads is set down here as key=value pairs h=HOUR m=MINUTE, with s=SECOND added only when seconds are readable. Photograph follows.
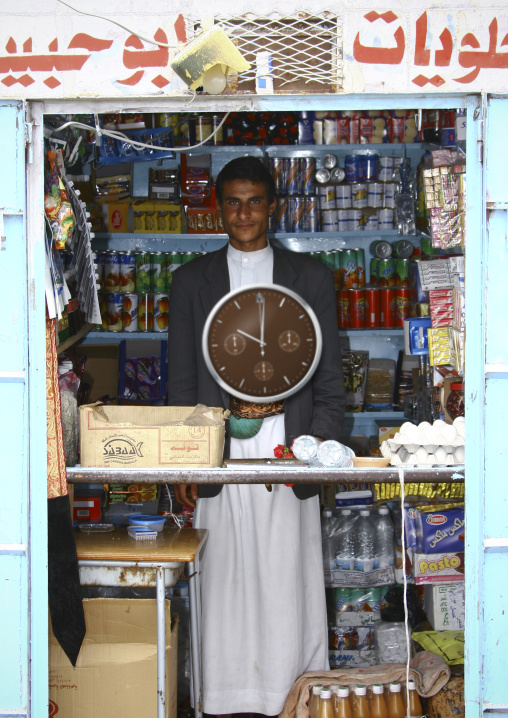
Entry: h=10 m=1
